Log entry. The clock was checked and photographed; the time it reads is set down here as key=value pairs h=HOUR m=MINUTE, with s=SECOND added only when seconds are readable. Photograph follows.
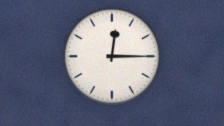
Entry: h=12 m=15
